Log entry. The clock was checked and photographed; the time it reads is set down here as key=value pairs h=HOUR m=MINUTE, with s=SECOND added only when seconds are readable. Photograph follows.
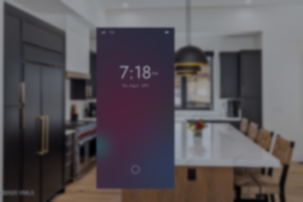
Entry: h=7 m=18
